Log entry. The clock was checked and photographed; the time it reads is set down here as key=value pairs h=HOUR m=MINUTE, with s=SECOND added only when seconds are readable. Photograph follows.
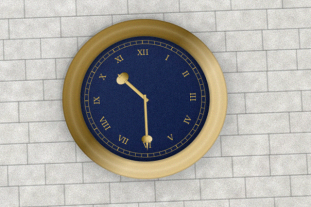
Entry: h=10 m=30
